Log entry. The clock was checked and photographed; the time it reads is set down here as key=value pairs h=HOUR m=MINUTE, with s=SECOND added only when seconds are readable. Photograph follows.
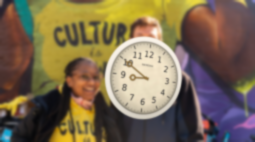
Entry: h=8 m=50
